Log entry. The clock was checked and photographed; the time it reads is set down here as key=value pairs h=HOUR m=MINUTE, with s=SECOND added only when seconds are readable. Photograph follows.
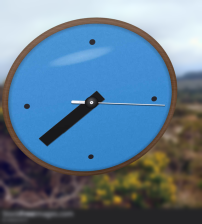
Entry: h=7 m=38 s=16
